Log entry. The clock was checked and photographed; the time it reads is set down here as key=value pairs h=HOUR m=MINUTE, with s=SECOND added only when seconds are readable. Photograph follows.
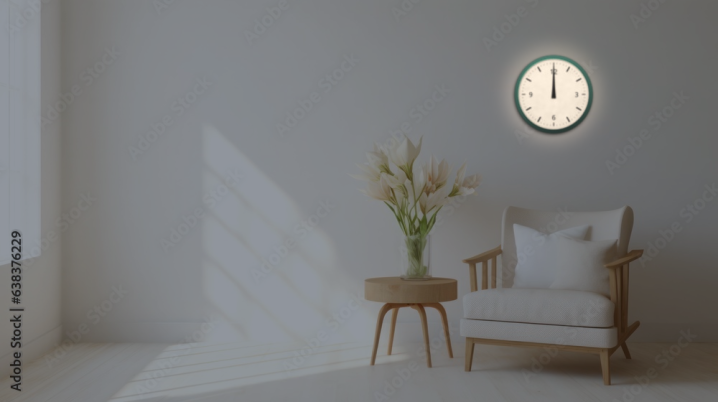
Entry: h=12 m=0
